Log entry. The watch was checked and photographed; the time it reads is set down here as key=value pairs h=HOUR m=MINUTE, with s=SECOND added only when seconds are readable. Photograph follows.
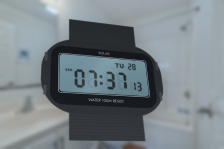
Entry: h=7 m=37 s=13
